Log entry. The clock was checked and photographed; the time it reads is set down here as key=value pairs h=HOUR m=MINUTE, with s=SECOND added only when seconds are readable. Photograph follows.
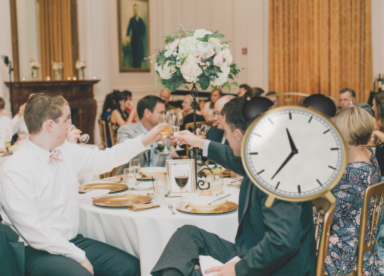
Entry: h=11 m=37
